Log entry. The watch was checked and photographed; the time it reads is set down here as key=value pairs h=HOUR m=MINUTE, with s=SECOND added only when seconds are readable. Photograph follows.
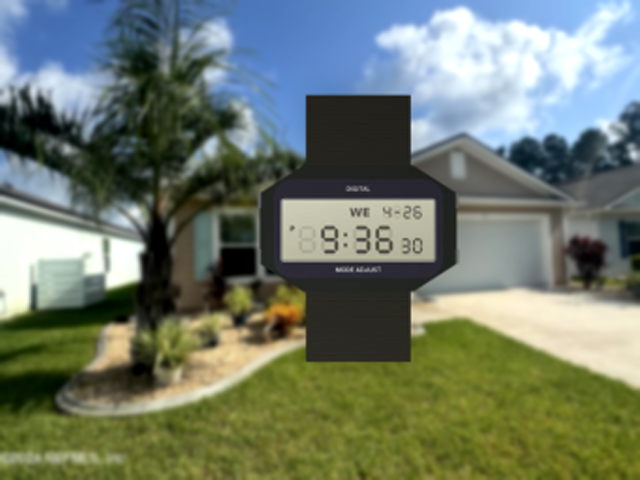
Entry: h=9 m=36 s=30
